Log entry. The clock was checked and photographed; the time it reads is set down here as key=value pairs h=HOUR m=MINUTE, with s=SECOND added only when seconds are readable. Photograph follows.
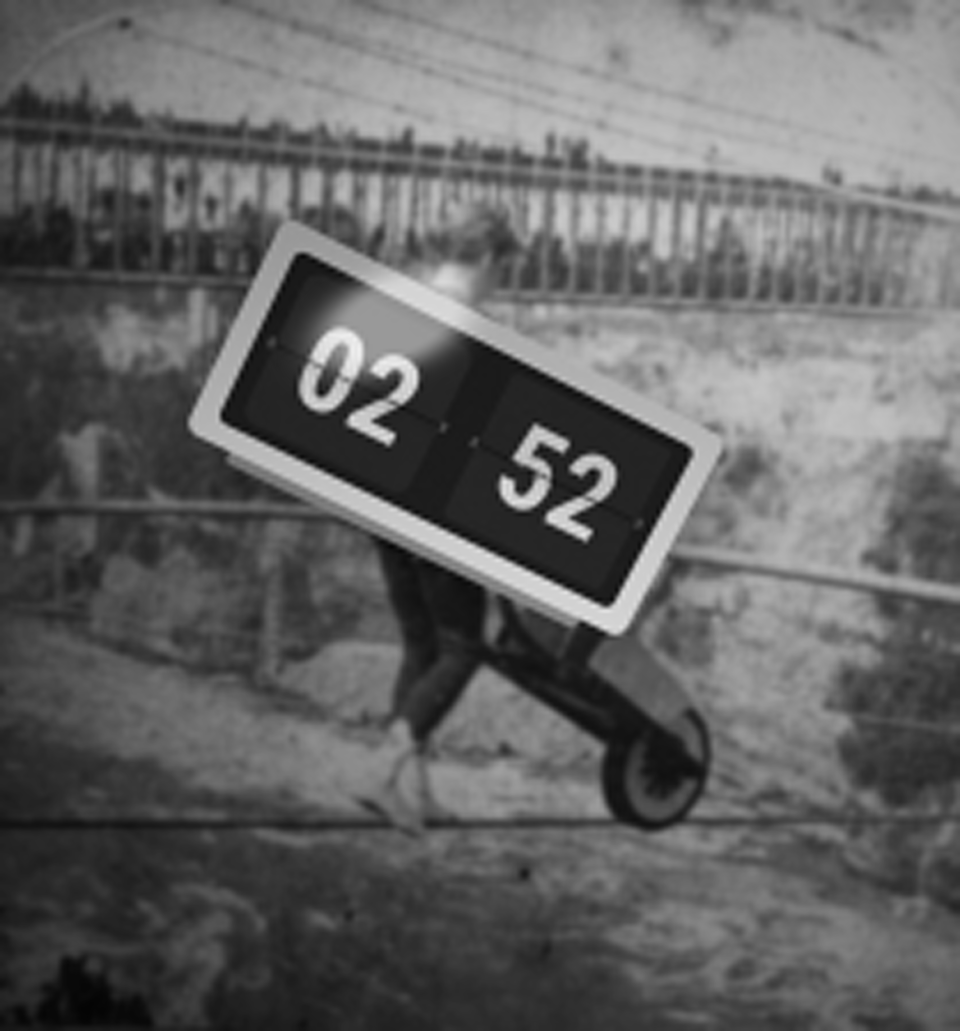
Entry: h=2 m=52
